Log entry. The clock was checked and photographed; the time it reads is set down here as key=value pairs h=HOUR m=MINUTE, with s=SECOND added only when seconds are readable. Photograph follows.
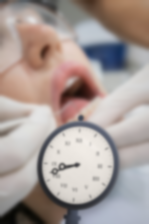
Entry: h=8 m=42
